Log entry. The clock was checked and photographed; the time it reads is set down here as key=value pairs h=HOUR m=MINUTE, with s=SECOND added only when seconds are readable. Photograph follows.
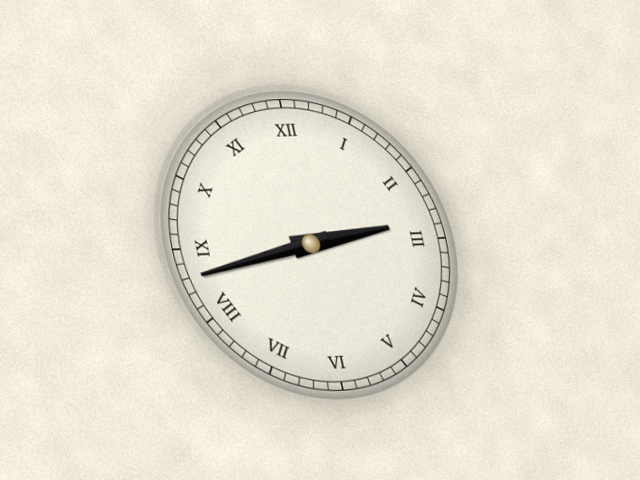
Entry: h=2 m=43
